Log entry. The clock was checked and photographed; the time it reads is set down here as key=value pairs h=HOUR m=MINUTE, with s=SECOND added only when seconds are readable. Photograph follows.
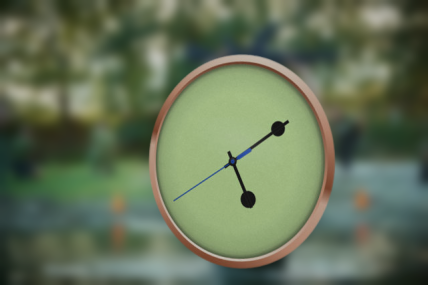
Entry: h=5 m=9 s=40
